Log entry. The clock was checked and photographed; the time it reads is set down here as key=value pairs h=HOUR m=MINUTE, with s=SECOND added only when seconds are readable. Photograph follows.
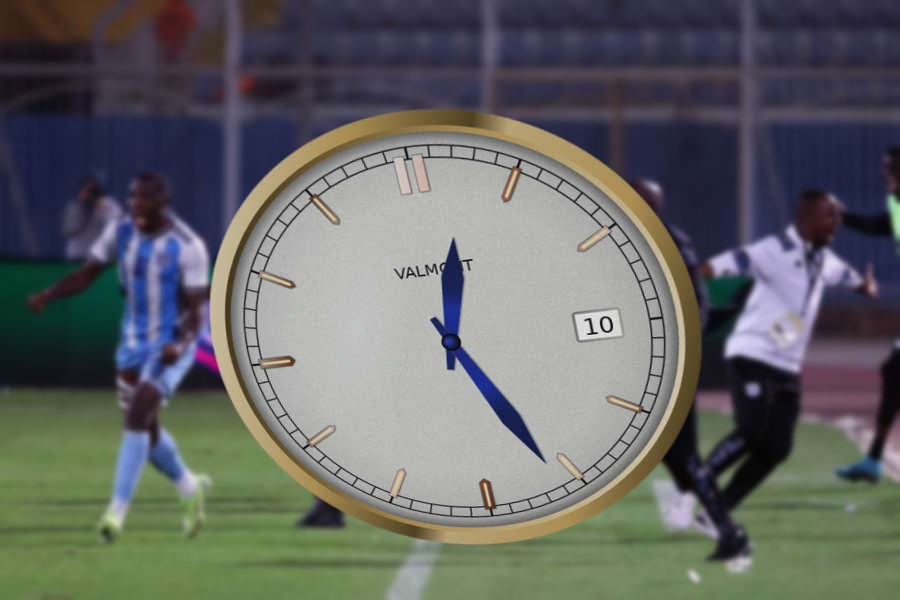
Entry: h=12 m=26
